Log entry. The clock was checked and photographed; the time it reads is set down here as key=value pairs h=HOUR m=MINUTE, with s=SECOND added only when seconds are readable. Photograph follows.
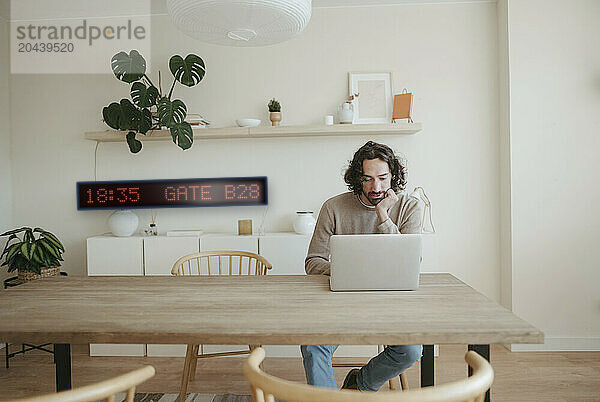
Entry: h=18 m=35
